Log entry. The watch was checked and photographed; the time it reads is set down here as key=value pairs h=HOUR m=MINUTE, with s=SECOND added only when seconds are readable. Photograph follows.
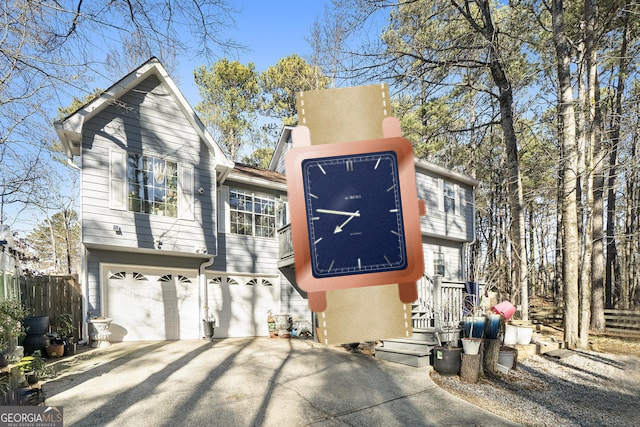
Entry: h=7 m=47
